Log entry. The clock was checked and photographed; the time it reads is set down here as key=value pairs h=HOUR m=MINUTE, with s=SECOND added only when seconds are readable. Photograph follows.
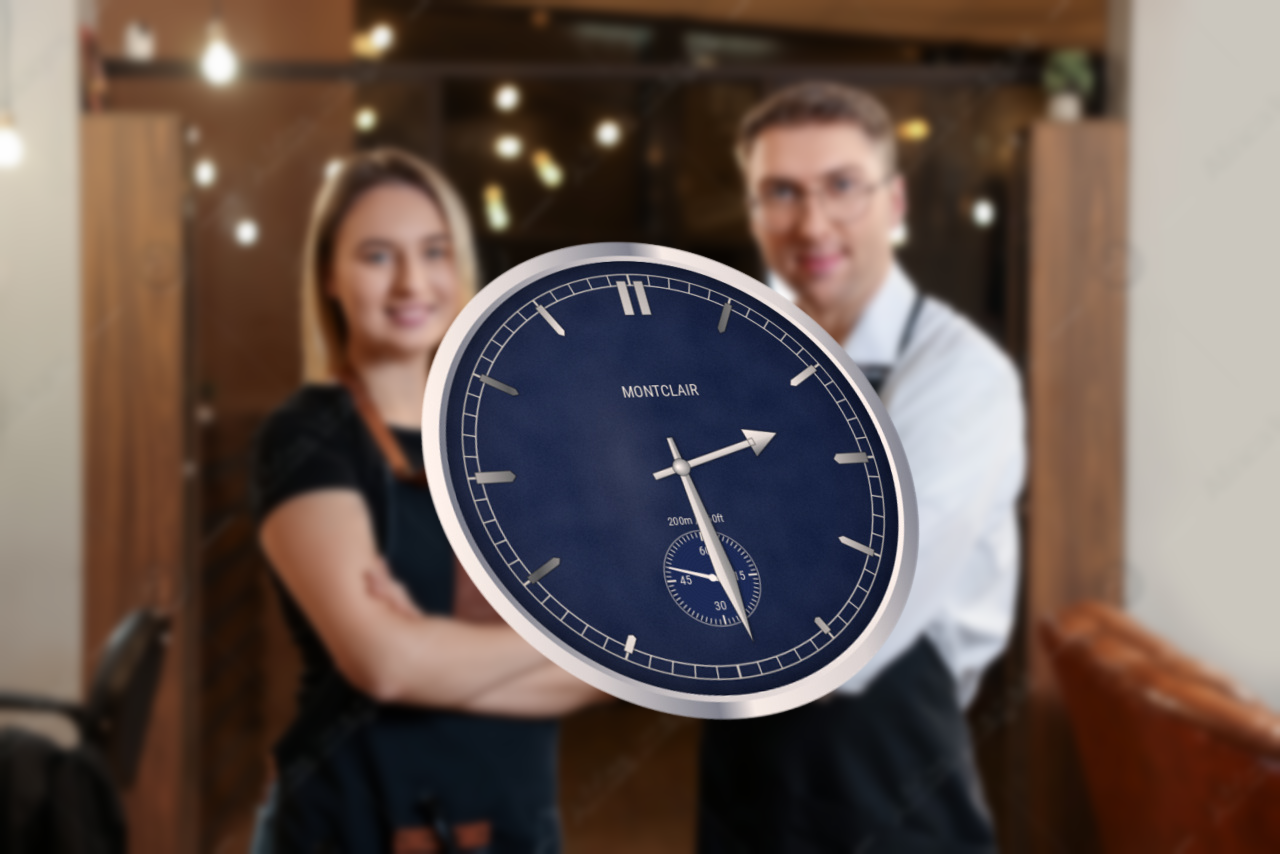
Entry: h=2 m=28 s=48
